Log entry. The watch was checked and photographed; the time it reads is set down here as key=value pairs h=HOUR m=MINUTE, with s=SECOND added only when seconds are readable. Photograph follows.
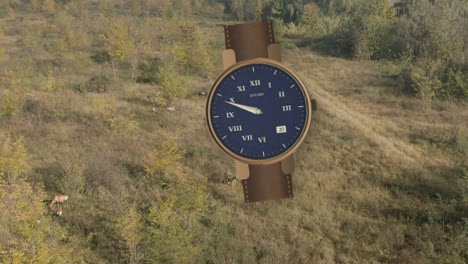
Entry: h=9 m=49
